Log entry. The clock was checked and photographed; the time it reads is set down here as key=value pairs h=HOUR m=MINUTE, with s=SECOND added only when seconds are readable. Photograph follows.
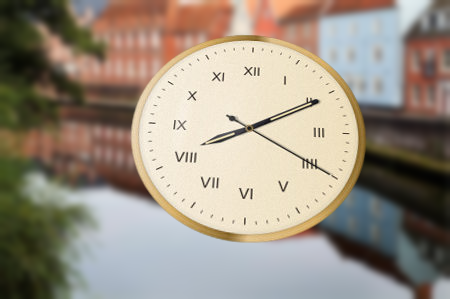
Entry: h=8 m=10 s=20
